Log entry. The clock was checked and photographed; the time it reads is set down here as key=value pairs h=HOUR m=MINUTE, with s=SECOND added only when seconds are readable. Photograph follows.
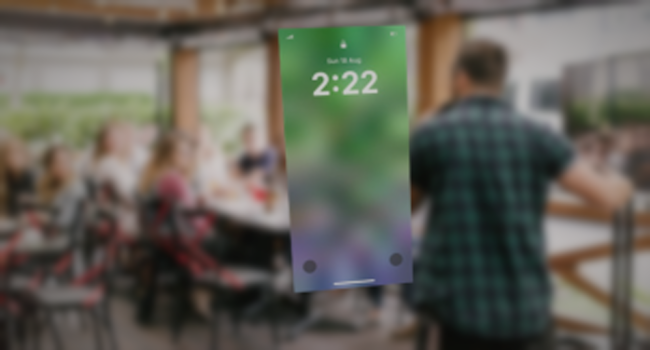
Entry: h=2 m=22
